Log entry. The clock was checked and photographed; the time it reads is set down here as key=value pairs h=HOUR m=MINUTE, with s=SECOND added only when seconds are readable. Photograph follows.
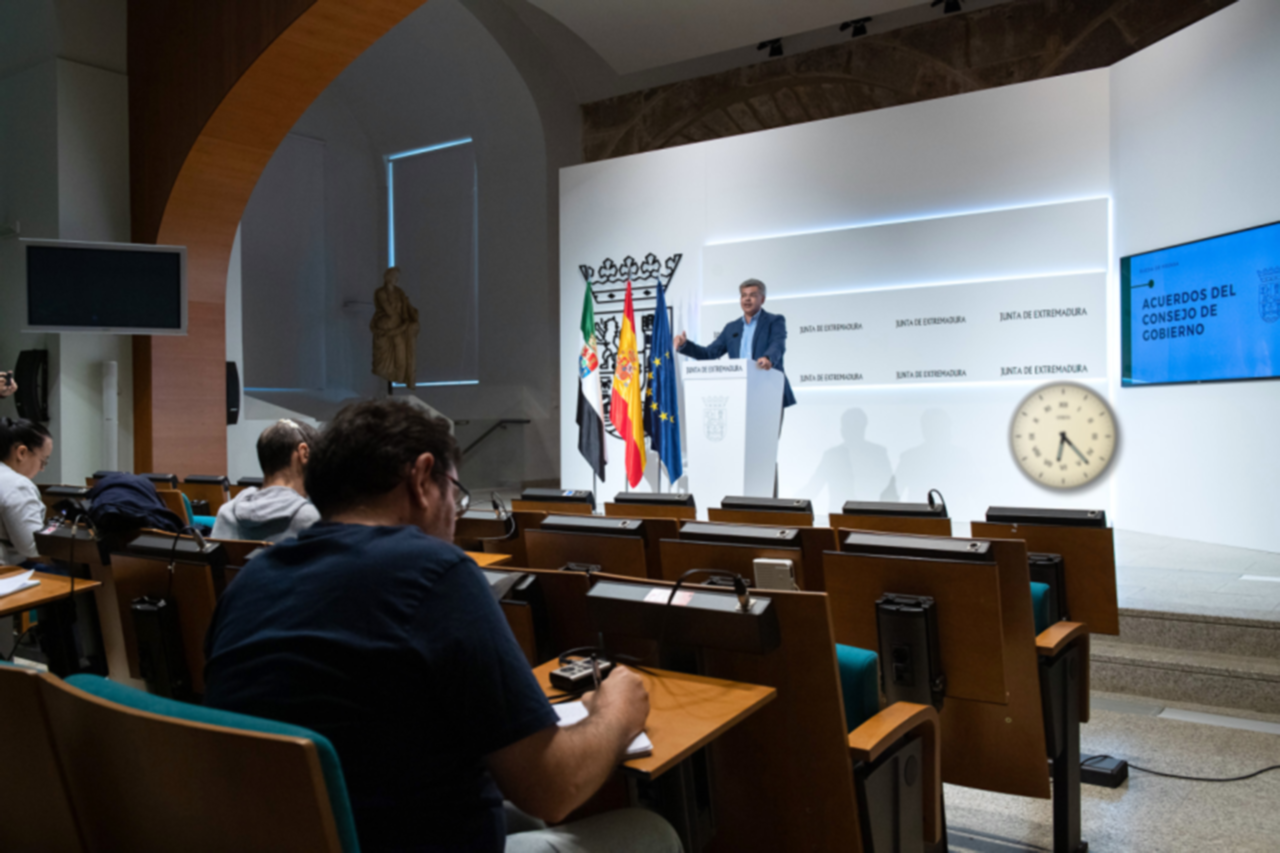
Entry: h=6 m=23
